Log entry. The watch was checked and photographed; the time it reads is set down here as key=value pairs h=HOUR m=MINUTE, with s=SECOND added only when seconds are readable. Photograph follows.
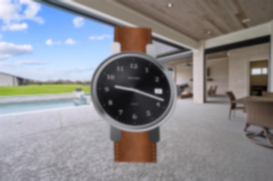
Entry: h=9 m=18
